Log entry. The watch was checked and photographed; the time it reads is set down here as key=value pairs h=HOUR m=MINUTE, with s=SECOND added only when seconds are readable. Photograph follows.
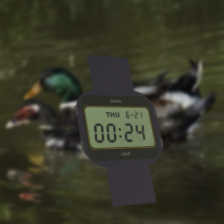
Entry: h=0 m=24
